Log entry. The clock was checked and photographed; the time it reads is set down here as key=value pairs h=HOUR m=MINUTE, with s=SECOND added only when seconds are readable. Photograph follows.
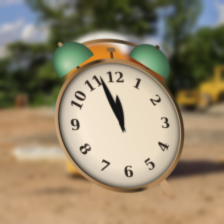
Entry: h=11 m=57
